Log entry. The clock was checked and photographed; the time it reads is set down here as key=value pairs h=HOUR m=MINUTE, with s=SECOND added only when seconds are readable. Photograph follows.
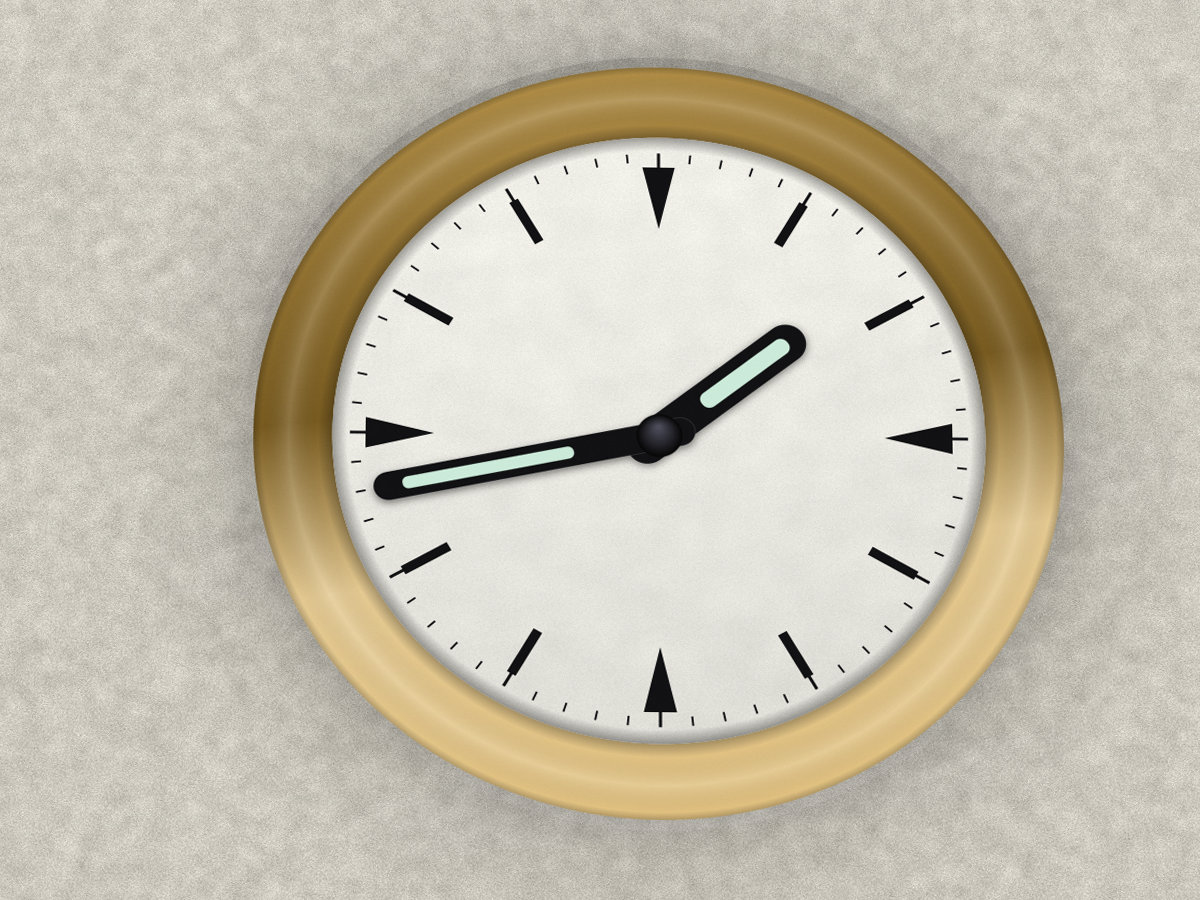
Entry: h=1 m=43
